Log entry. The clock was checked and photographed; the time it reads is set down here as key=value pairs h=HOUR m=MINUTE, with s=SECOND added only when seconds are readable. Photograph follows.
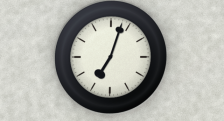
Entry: h=7 m=3
